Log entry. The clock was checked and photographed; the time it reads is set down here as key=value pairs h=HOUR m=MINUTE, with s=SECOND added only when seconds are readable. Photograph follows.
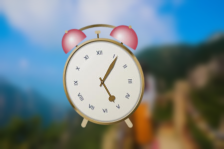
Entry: h=5 m=6
